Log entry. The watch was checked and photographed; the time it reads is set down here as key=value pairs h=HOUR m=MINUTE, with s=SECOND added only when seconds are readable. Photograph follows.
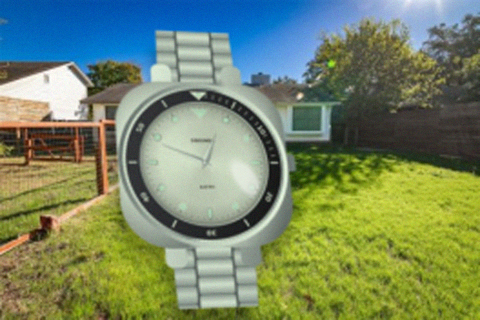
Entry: h=12 m=49
